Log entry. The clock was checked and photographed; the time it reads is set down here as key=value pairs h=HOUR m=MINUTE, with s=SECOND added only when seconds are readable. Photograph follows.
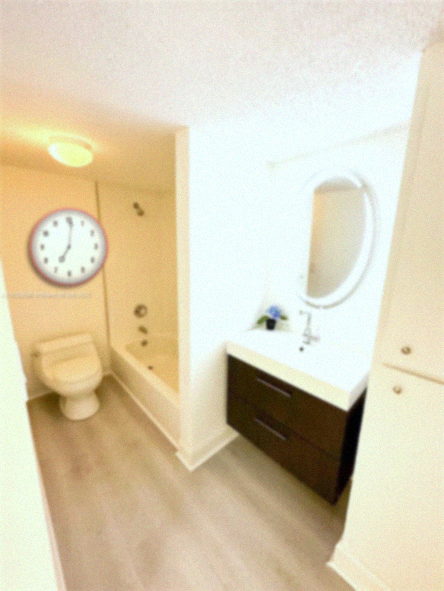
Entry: h=7 m=1
